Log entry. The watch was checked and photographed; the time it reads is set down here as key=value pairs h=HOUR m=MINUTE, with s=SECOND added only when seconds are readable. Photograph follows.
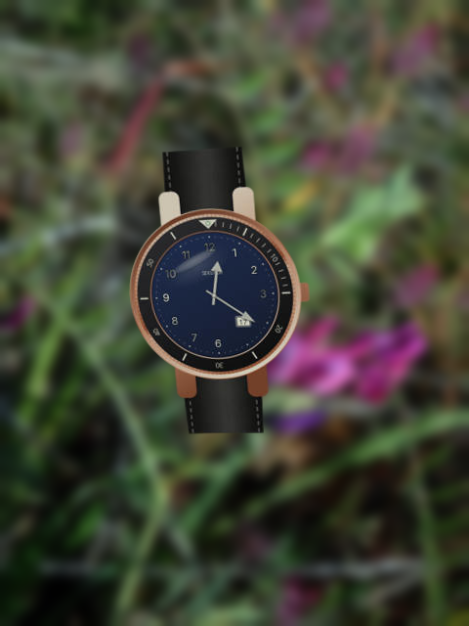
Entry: h=12 m=21
